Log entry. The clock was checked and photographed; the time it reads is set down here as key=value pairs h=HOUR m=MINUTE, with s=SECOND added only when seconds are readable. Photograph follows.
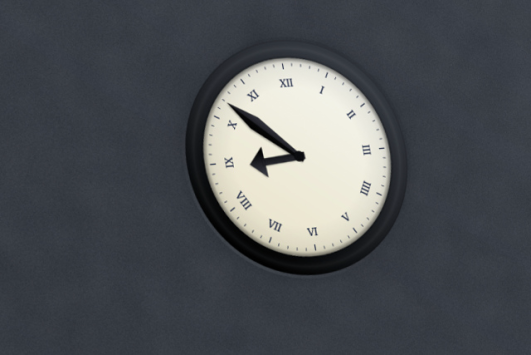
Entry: h=8 m=52
